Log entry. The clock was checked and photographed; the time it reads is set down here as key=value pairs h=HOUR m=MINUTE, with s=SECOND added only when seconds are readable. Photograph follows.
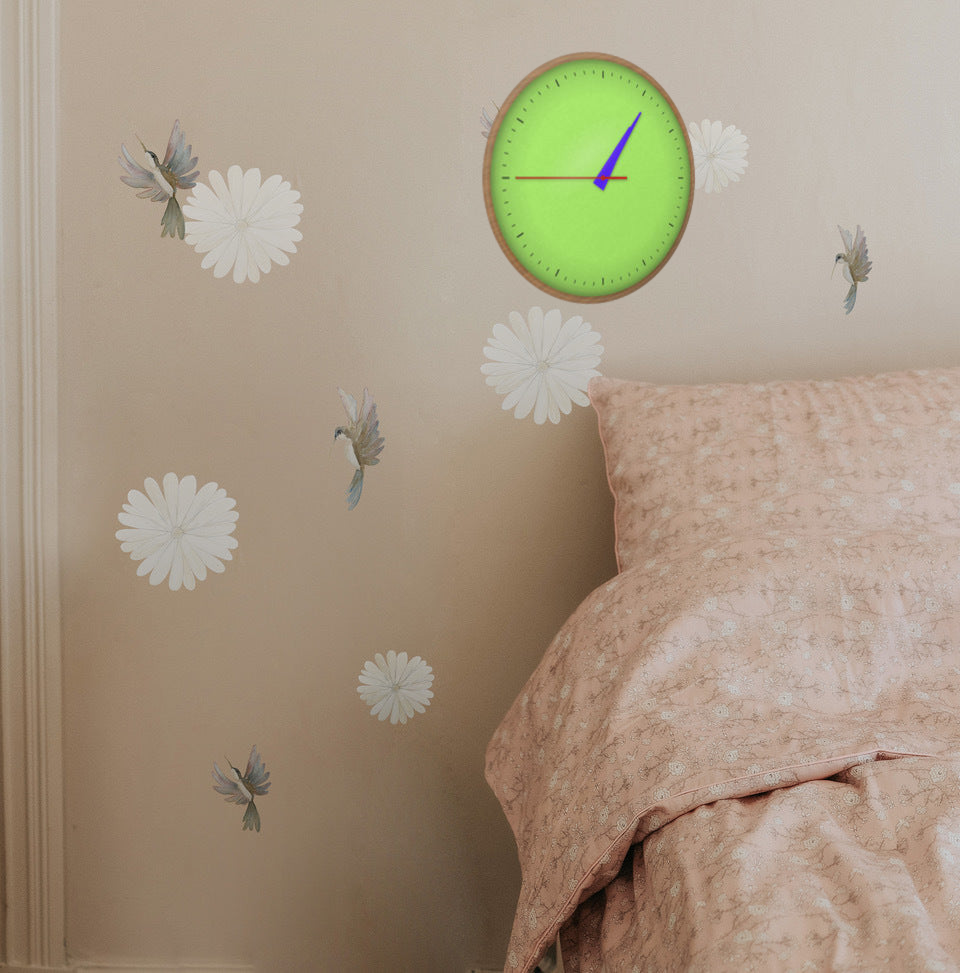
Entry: h=1 m=5 s=45
